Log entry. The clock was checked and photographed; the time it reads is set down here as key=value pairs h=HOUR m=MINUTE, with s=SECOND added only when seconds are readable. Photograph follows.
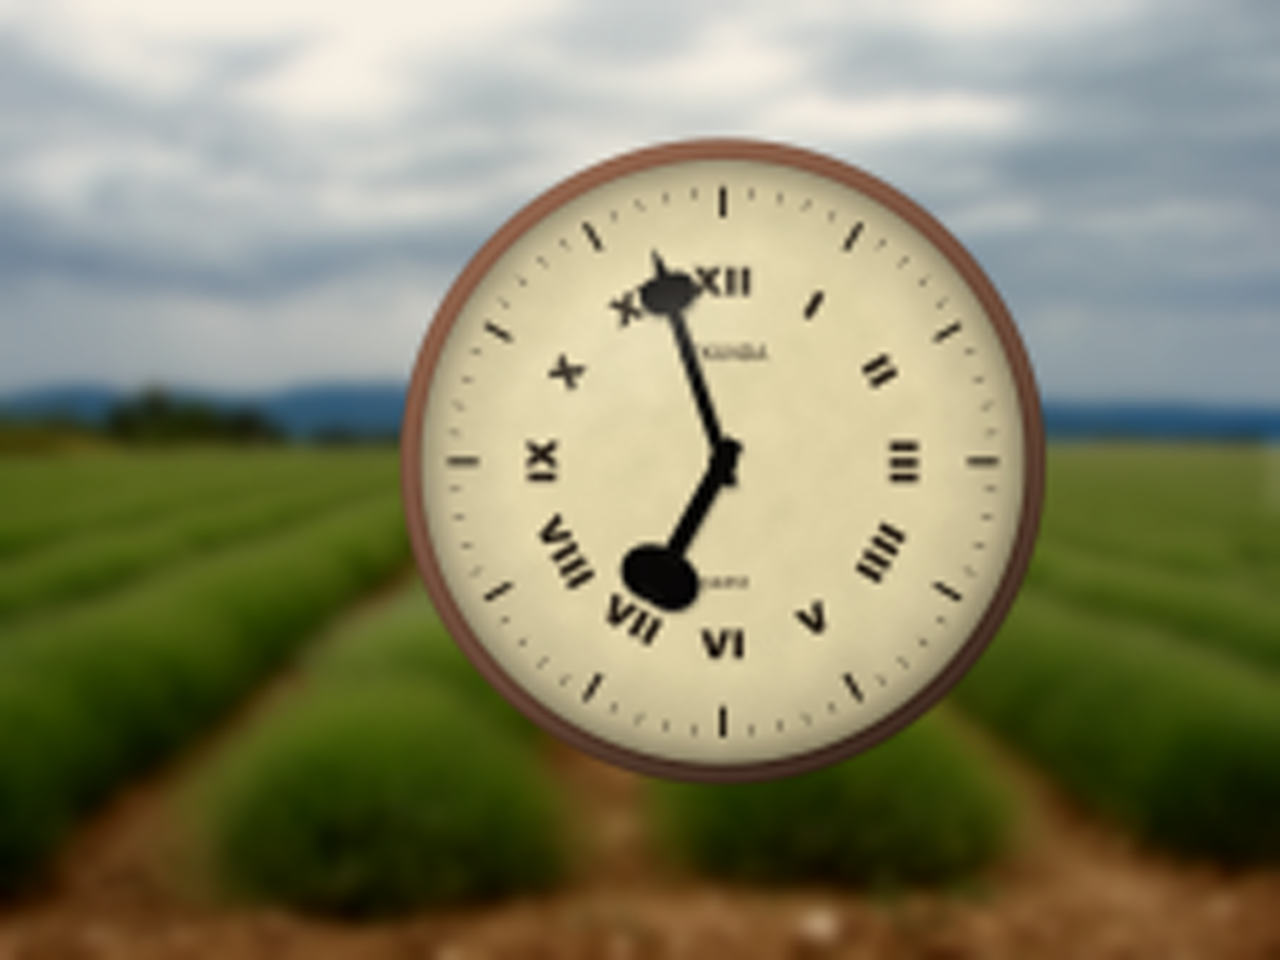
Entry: h=6 m=57
